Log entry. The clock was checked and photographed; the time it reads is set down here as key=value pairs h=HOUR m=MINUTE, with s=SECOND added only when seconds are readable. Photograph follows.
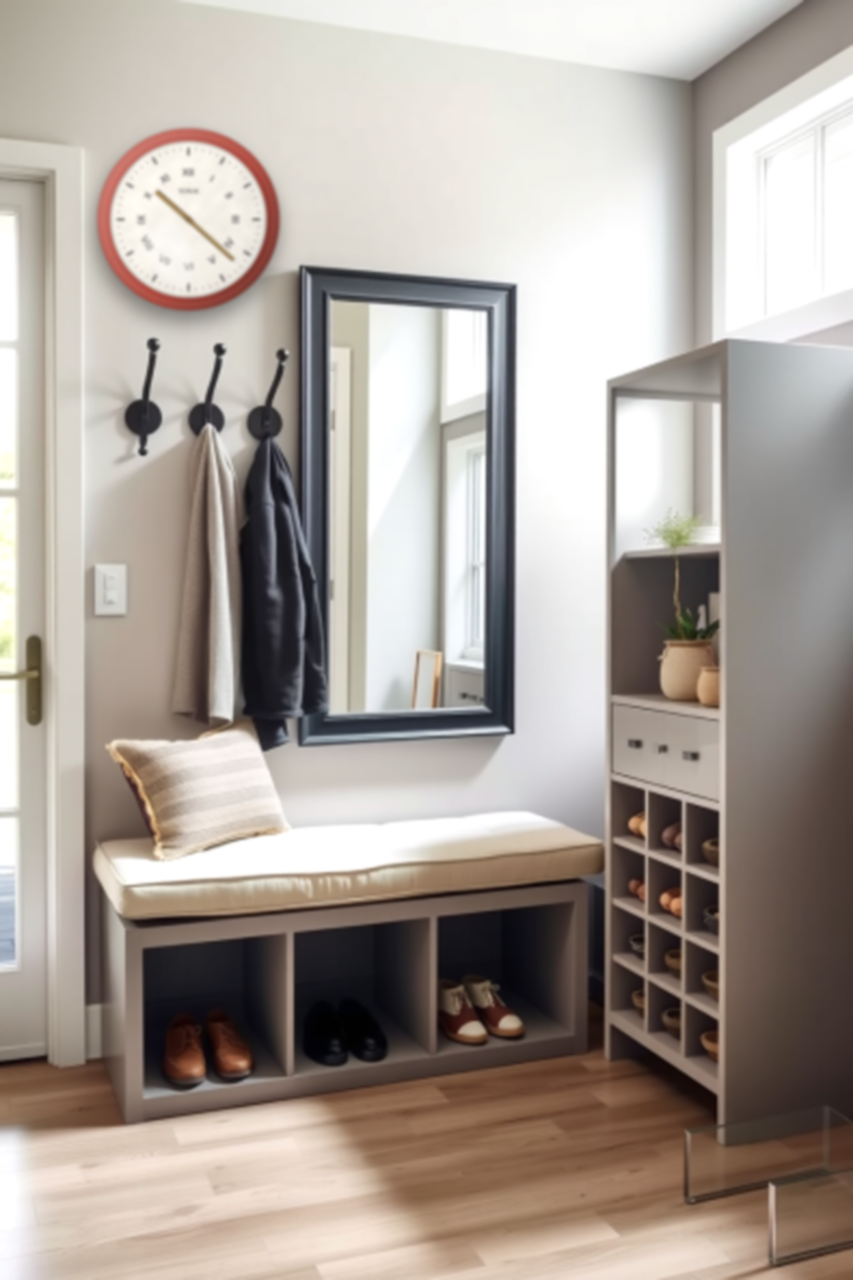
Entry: h=10 m=22
